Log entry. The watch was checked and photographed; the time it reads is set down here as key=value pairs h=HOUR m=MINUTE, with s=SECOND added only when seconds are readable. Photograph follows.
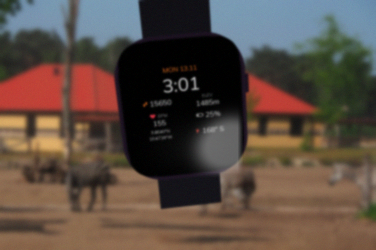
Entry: h=3 m=1
